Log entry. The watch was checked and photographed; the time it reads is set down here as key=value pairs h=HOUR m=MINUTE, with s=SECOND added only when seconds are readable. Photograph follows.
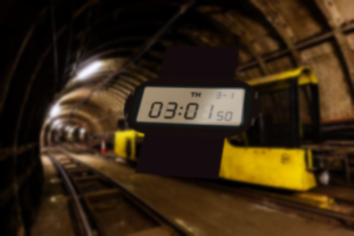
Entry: h=3 m=1
